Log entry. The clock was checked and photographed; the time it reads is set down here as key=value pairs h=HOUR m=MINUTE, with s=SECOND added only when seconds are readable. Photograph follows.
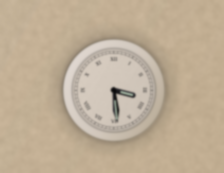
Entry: h=3 m=29
